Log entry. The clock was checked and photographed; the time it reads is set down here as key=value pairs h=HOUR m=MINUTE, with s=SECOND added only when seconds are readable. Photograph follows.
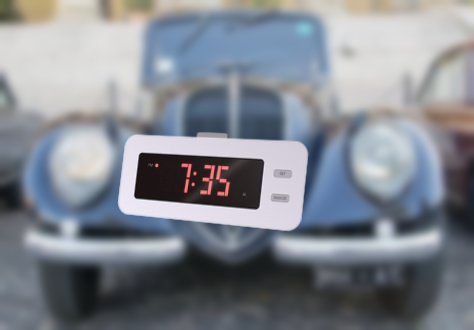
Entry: h=7 m=35
